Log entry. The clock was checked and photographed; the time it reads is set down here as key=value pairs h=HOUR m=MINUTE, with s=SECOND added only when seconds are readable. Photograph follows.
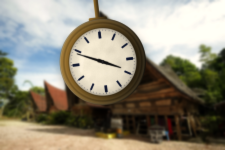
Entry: h=3 m=49
